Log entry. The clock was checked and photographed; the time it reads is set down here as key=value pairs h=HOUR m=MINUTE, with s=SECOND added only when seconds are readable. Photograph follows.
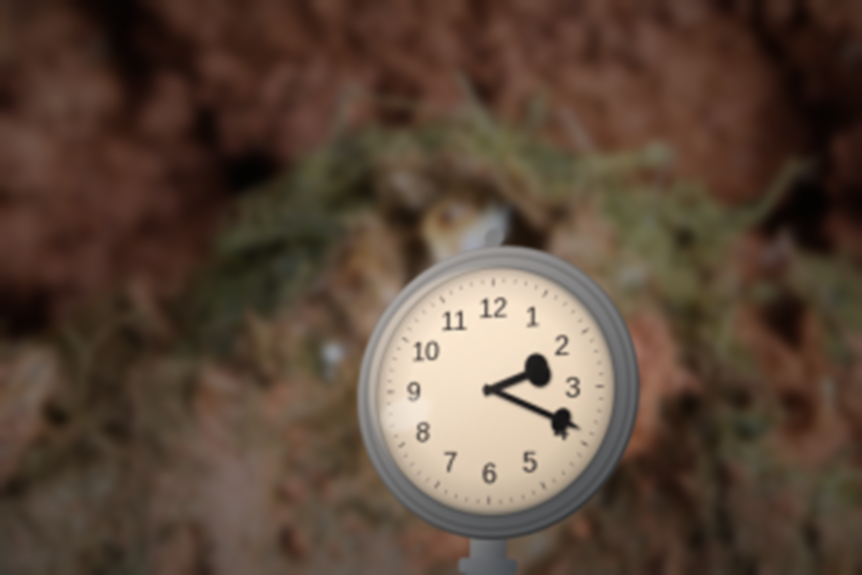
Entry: h=2 m=19
